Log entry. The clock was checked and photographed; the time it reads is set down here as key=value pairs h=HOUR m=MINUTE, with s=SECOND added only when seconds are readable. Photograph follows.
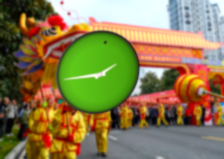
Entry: h=1 m=43
